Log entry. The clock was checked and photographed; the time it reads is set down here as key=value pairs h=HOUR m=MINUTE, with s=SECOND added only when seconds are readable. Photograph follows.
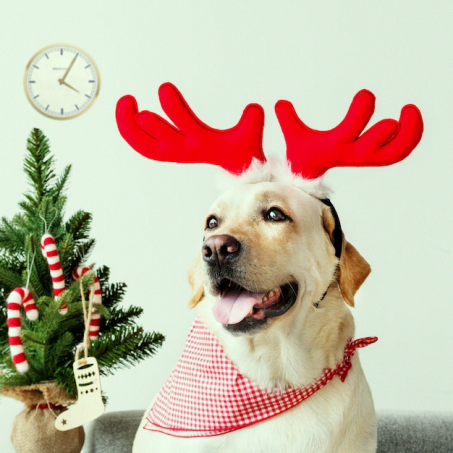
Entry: h=4 m=5
